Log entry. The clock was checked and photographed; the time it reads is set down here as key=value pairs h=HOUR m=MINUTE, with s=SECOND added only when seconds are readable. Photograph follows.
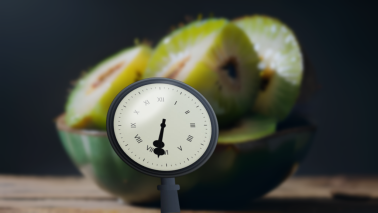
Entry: h=6 m=32
